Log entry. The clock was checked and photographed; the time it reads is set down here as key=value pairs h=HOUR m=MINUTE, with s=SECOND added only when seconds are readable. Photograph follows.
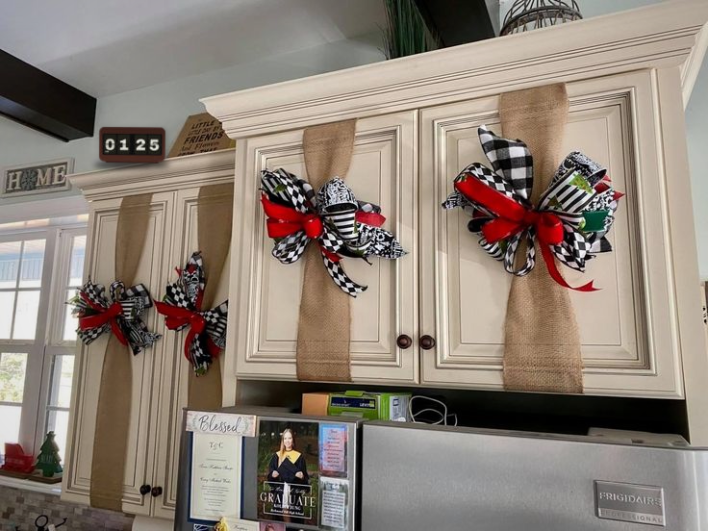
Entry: h=1 m=25
